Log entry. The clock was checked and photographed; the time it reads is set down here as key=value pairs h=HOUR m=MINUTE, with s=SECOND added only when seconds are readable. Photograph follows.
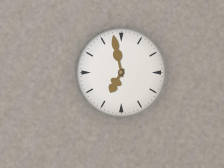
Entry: h=6 m=58
